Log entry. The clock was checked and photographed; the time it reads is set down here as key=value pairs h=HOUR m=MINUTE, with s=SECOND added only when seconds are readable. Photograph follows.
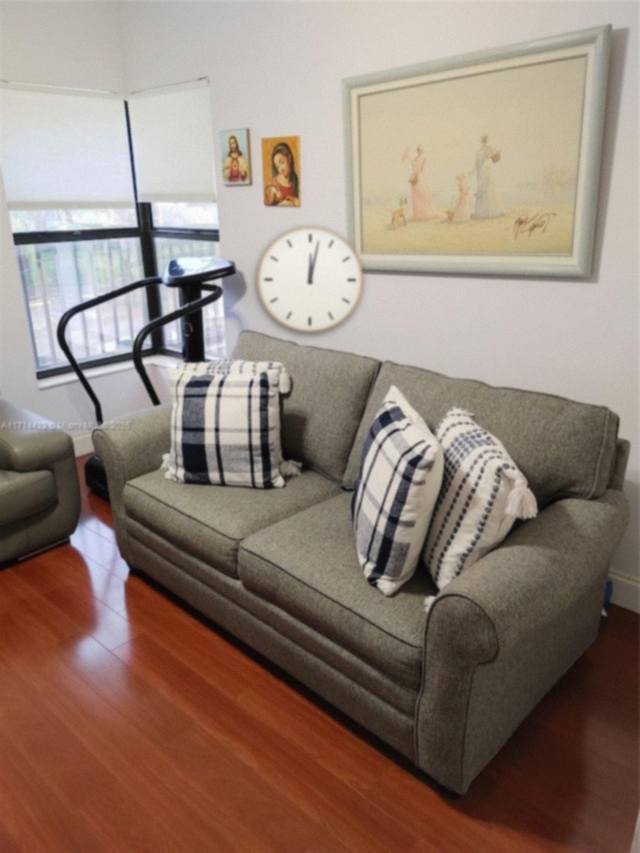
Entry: h=12 m=2
